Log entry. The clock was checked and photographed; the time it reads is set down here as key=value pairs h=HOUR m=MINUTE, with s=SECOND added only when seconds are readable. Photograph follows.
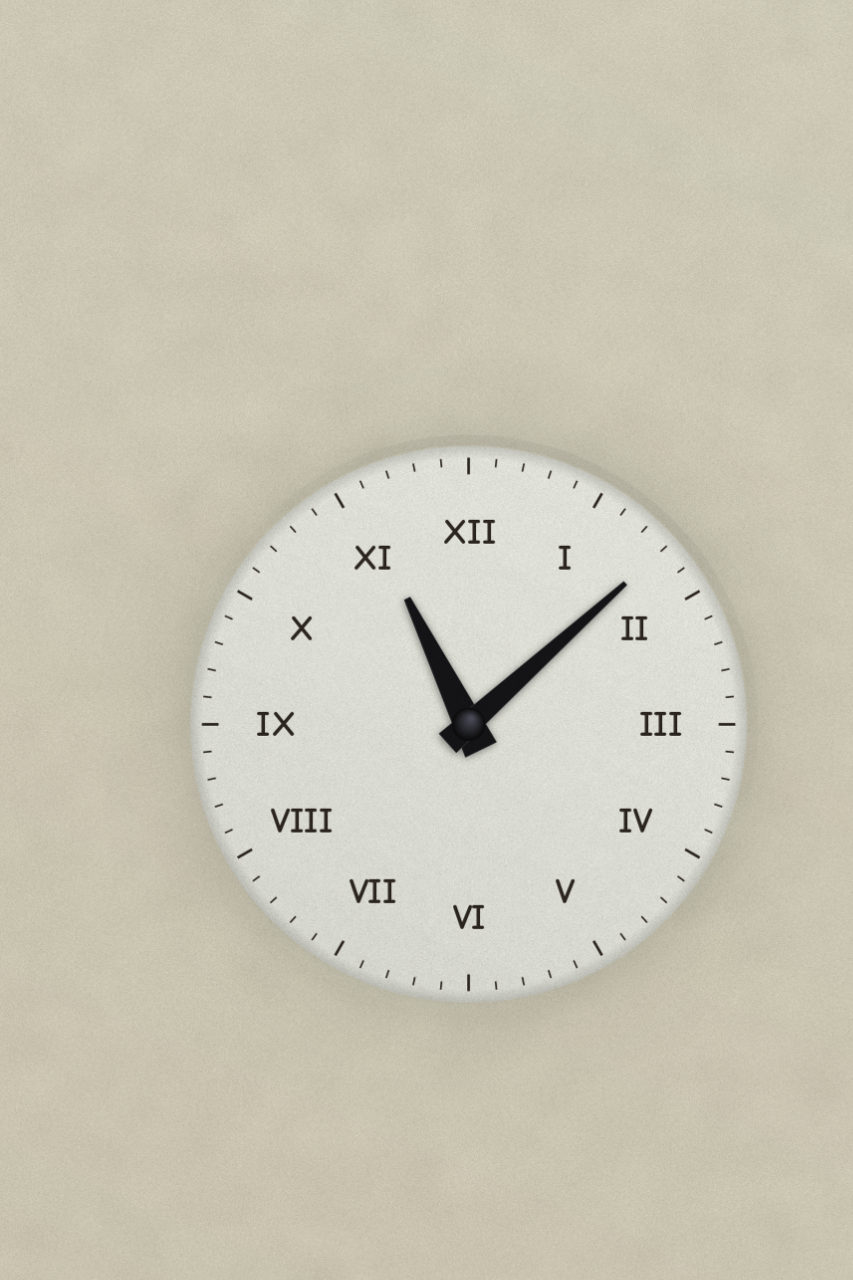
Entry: h=11 m=8
